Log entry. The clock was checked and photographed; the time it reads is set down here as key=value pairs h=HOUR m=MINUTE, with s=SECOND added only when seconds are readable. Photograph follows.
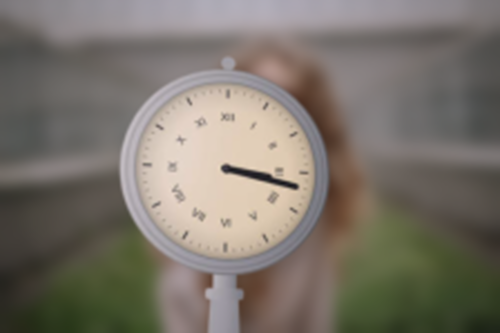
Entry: h=3 m=17
